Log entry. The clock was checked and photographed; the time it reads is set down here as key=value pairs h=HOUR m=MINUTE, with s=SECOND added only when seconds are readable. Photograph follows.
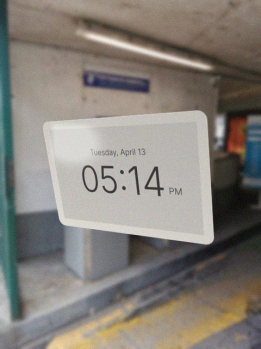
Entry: h=5 m=14
